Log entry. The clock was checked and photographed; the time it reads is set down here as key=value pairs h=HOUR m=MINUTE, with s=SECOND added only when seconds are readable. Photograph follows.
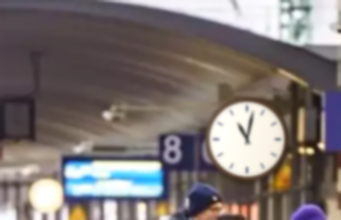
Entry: h=11 m=2
